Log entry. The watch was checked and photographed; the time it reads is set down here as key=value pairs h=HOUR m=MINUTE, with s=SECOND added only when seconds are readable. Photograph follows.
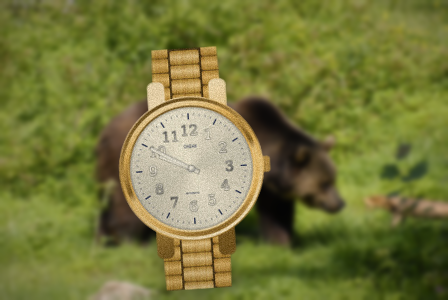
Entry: h=9 m=50
